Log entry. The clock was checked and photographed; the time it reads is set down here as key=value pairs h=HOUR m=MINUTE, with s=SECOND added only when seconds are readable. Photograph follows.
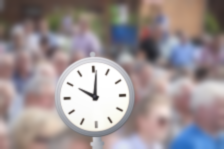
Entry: h=10 m=1
